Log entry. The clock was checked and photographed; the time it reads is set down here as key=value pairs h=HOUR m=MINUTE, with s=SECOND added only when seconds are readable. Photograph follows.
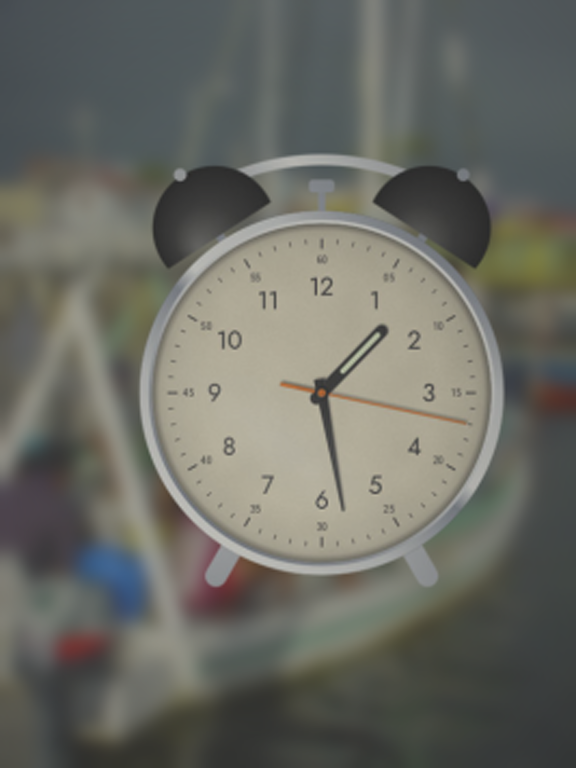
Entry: h=1 m=28 s=17
